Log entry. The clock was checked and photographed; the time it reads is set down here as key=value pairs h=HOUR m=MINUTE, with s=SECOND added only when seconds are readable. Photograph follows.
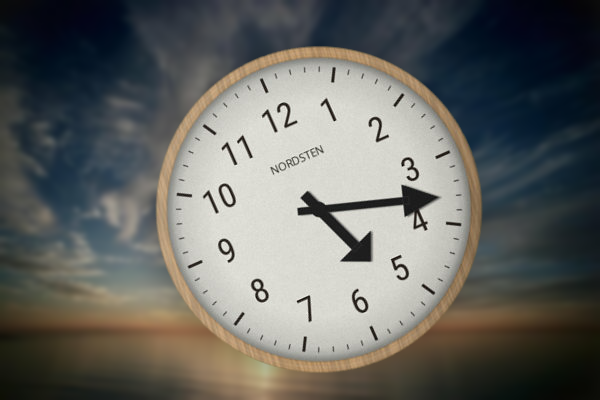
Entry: h=5 m=18
